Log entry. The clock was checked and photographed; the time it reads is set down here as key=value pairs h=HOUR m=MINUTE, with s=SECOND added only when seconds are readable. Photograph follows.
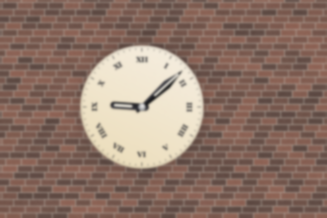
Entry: h=9 m=8
